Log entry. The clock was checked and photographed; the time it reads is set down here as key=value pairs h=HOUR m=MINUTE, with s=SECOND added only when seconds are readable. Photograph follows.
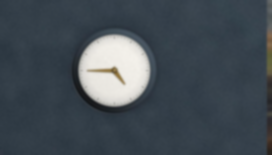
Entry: h=4 m=45
